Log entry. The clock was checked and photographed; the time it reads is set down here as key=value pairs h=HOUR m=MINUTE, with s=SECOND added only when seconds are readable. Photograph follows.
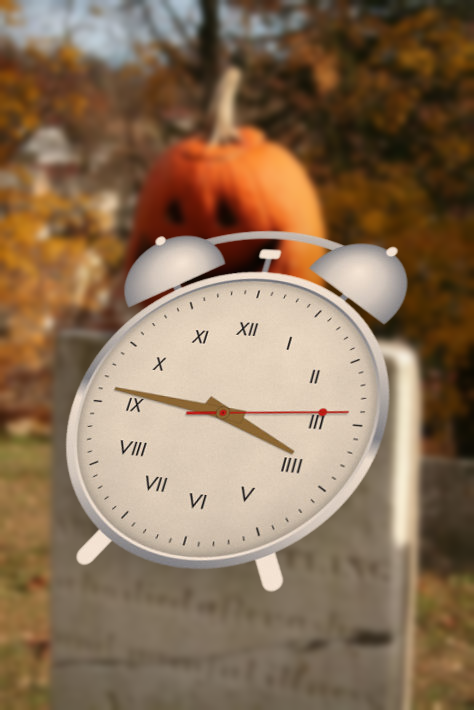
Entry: h=3 m=46 s=14
